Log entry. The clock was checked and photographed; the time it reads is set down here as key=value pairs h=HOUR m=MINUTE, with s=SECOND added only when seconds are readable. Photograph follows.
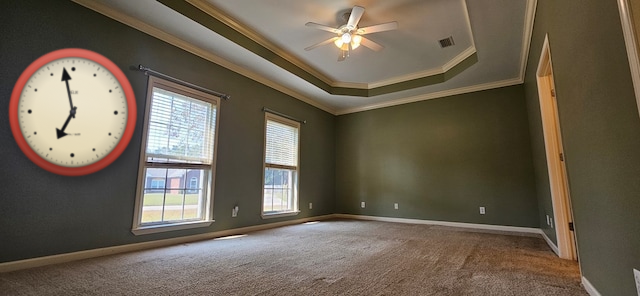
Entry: h=6 m=58
